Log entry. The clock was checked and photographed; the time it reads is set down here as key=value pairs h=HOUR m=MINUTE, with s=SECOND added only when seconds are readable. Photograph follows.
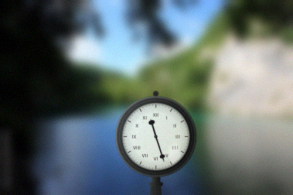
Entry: h=11 m=27
